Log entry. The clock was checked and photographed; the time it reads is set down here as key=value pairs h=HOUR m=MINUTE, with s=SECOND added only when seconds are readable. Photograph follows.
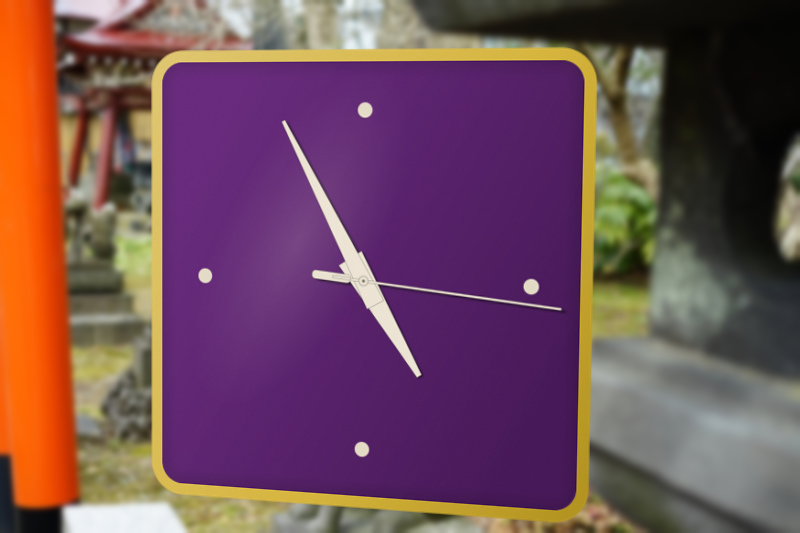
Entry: h=4 m=55 s=16
